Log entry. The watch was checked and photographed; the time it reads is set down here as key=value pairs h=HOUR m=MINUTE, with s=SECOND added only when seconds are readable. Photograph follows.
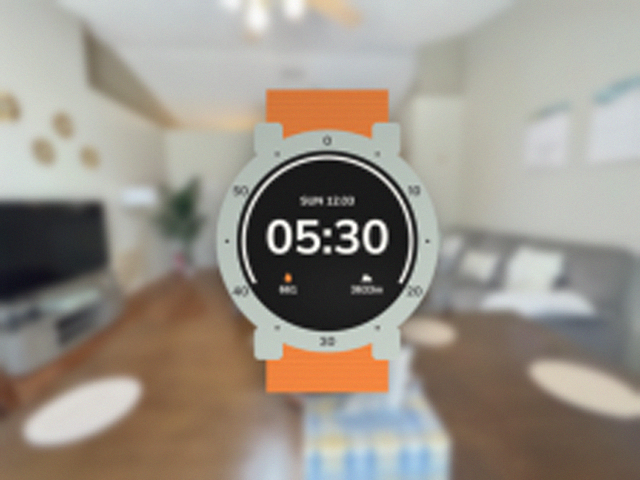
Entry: h=5 m=30
